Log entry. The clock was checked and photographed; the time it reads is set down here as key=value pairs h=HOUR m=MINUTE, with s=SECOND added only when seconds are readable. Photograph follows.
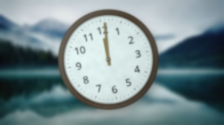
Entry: h=12 m=1
